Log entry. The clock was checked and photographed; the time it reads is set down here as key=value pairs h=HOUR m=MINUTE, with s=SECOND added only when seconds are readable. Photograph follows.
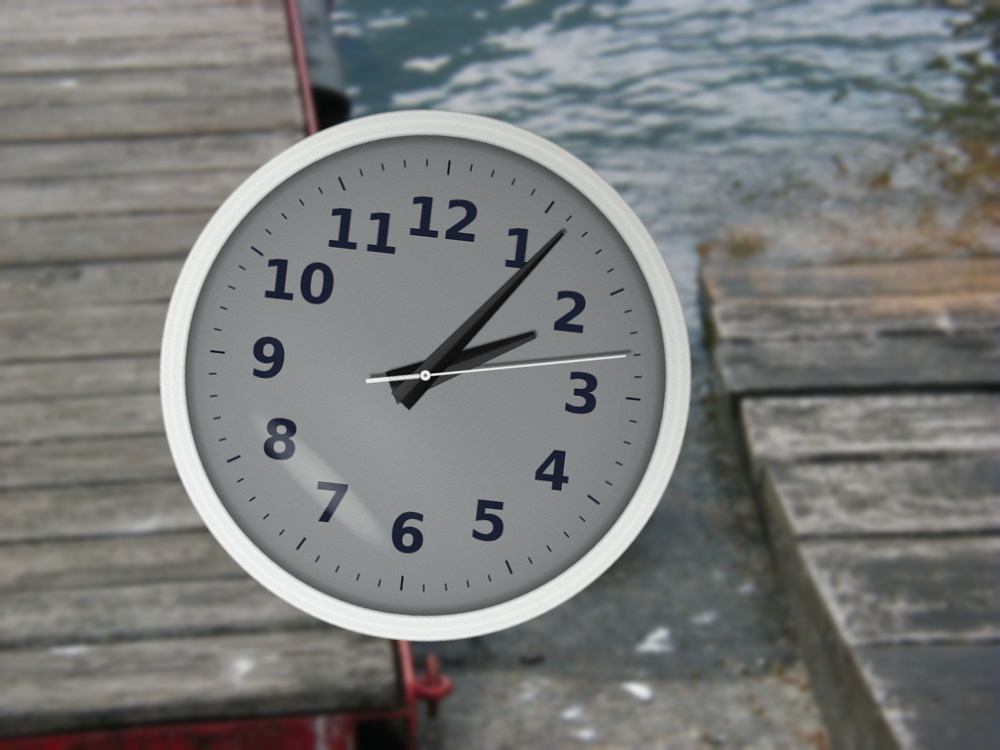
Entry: h=2 m=6 s=13
